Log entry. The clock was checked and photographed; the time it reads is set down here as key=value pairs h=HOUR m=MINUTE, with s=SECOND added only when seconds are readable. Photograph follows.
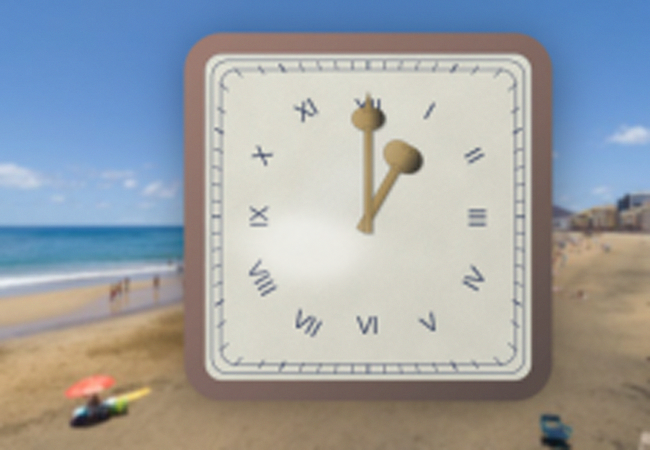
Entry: h=1 m=0
